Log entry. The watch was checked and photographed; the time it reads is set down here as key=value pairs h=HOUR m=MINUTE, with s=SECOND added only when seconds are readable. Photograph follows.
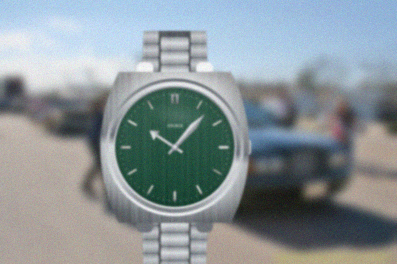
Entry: h=10 m=7
